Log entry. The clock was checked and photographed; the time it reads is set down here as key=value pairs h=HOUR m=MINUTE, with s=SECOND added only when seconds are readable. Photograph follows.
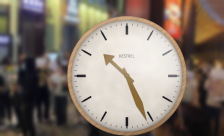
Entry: h=10 m=26
